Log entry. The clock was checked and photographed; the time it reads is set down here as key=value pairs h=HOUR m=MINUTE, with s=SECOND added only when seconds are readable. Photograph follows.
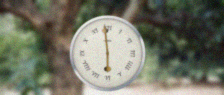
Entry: h=5 m=59
